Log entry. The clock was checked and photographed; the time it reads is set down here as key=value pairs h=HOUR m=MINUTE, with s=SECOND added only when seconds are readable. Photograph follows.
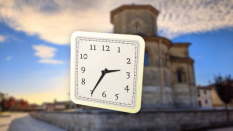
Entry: h=2 m=35
